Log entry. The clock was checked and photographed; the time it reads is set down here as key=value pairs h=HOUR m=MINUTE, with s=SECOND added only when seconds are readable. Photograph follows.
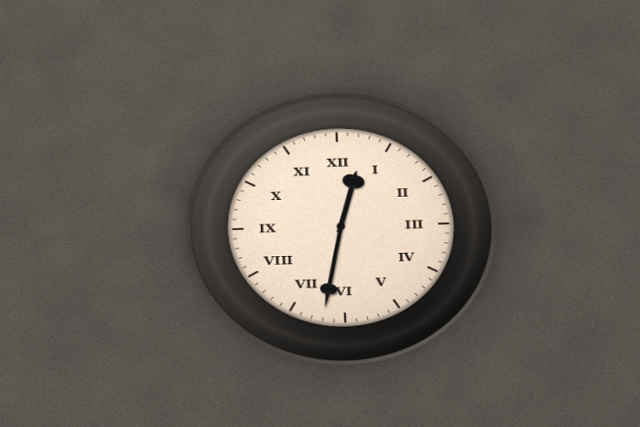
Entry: h=12 m=32
